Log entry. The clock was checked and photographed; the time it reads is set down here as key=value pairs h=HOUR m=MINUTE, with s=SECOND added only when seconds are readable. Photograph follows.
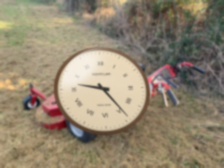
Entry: h=9 m=24
